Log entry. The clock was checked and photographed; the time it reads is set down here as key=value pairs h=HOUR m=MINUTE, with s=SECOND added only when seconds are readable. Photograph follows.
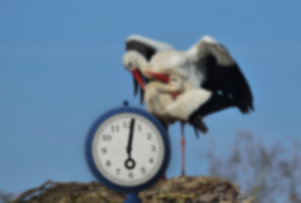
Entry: h=6 m=2
